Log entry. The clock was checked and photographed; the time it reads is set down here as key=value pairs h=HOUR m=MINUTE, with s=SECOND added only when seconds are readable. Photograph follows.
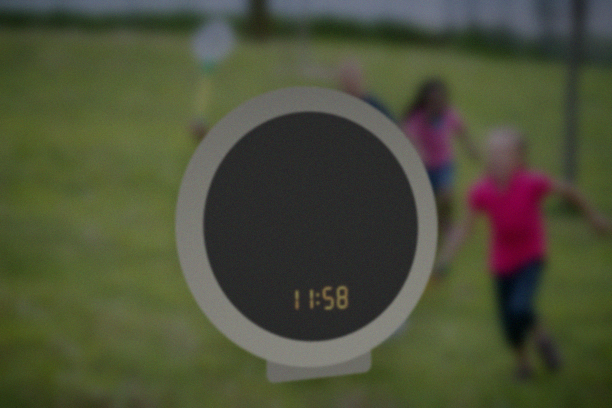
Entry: h=11 m=58
